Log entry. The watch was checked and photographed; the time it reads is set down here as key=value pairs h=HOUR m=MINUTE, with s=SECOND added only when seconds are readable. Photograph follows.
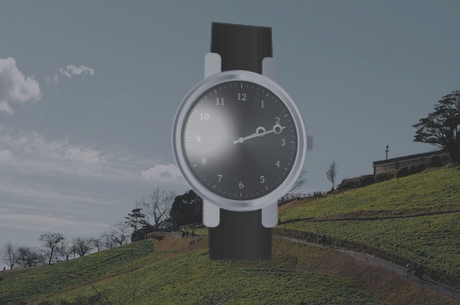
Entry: h=2 m=12
